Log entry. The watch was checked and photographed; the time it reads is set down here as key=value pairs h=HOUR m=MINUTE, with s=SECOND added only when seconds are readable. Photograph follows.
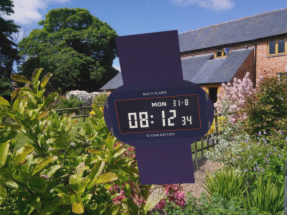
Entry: h=8 m=12
